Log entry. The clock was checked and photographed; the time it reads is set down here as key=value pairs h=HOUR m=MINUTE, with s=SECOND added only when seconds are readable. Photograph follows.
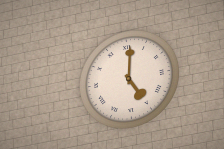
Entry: h=5 m=1
